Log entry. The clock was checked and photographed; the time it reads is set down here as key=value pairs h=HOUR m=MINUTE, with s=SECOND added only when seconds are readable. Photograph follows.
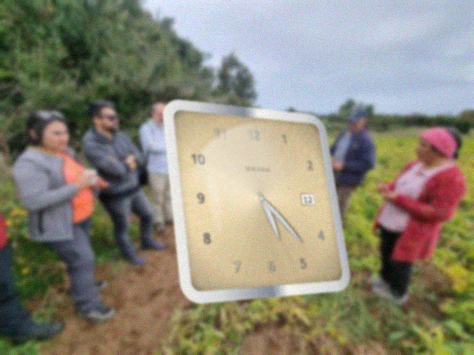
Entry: h=5 m=23
